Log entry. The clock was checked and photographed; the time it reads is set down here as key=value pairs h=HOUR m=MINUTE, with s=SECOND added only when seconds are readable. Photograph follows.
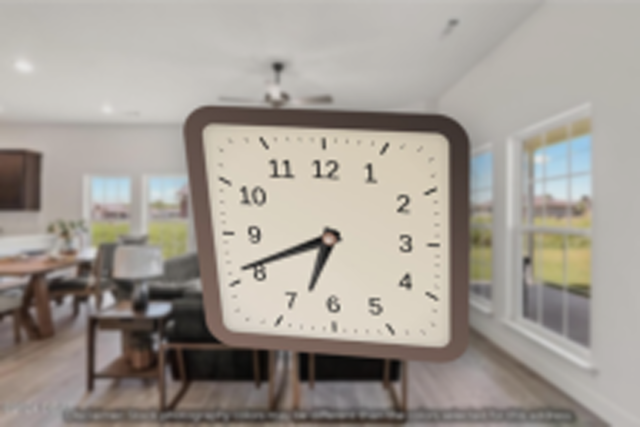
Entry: h=6 m=41
